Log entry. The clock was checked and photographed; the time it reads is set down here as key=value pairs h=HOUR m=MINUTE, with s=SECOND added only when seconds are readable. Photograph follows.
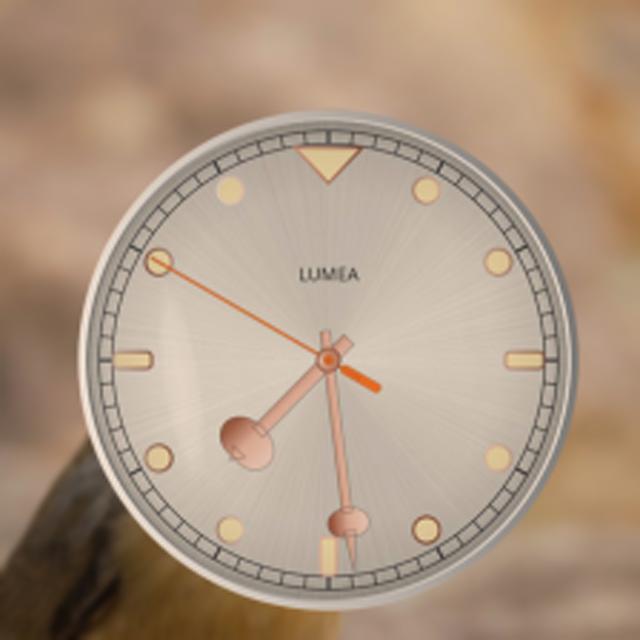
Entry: h=7 m=28 s=50
